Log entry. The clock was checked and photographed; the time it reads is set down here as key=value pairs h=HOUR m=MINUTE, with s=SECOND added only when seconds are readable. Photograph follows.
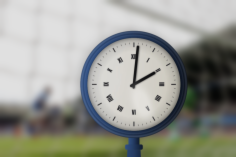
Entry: h=2 m=1
